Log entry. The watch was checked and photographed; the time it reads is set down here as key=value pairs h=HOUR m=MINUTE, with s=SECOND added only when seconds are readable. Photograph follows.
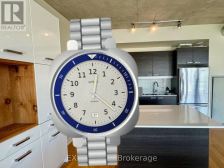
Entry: h=12 m=22
